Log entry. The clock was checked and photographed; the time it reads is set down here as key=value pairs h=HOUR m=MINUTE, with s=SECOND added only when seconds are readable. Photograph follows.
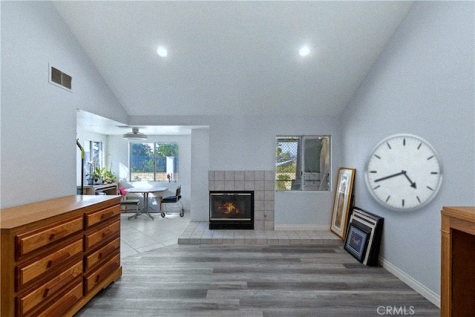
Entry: h=4 m=42
